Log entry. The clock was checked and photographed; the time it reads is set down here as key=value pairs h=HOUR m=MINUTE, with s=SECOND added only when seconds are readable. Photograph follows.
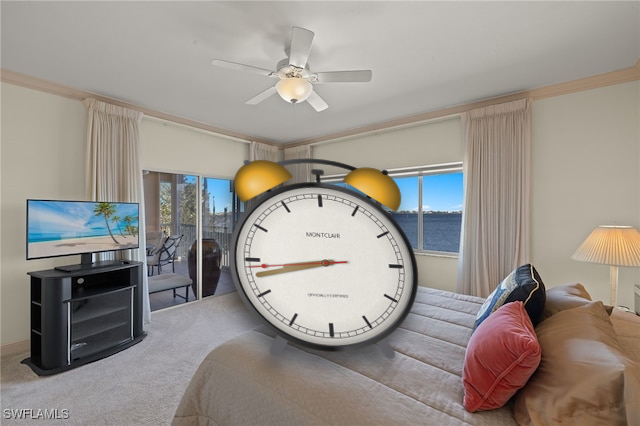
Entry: h=8 m=42 s=44
